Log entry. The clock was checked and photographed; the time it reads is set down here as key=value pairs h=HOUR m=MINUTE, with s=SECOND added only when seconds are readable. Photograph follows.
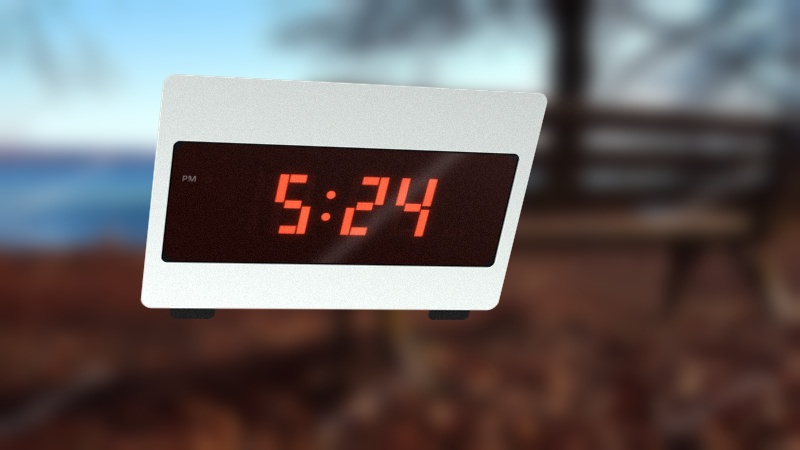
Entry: h=5 m=24
